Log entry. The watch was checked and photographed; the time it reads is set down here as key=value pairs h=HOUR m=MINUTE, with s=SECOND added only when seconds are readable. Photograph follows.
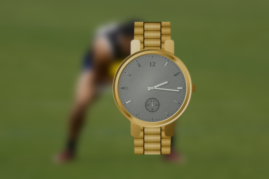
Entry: h=2 m=16
